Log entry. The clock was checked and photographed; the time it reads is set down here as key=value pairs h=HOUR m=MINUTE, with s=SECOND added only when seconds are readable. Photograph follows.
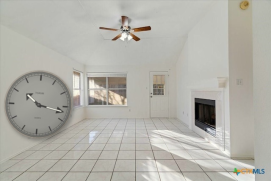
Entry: h=10 m=17
